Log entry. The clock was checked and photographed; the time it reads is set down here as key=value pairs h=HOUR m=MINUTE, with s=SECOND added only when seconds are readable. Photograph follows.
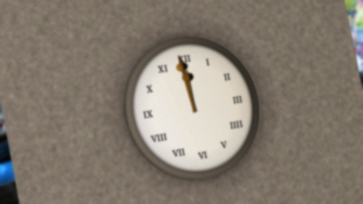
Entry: h=11 m=59
